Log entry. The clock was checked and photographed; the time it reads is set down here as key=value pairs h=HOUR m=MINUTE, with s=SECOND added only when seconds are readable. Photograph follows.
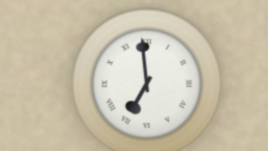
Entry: h=6 m=59
